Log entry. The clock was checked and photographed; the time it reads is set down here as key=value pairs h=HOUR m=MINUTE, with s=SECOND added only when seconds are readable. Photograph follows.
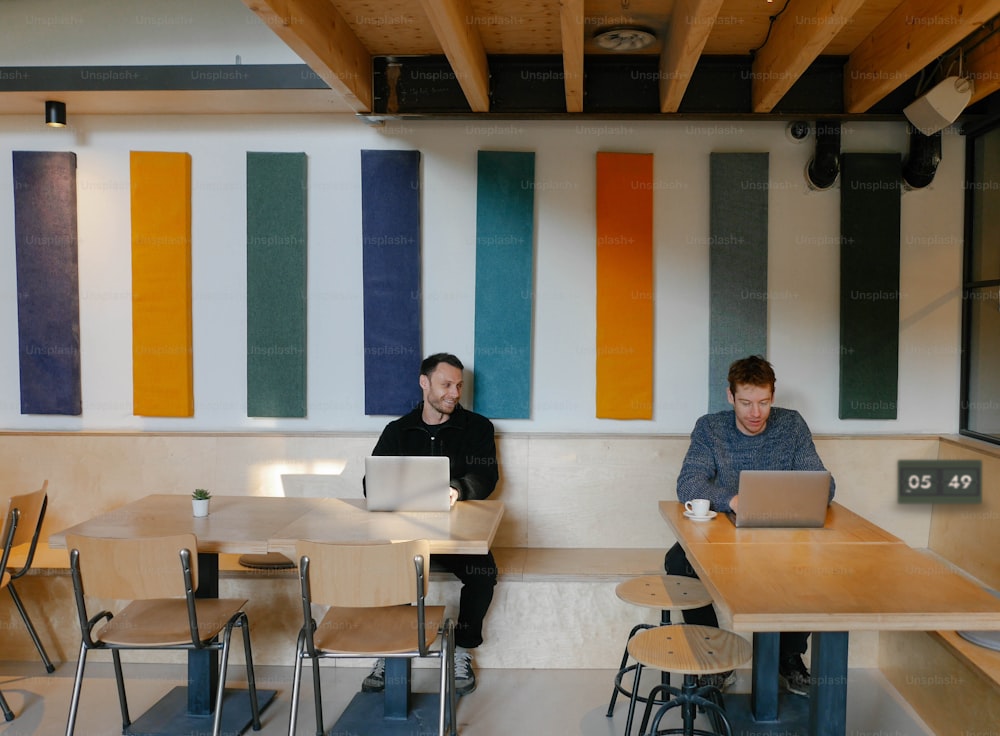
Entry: h=5 m=49
